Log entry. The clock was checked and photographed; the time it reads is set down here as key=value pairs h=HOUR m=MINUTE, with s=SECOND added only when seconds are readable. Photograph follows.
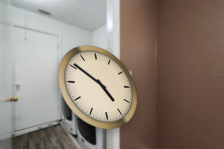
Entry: h=4 m=51
